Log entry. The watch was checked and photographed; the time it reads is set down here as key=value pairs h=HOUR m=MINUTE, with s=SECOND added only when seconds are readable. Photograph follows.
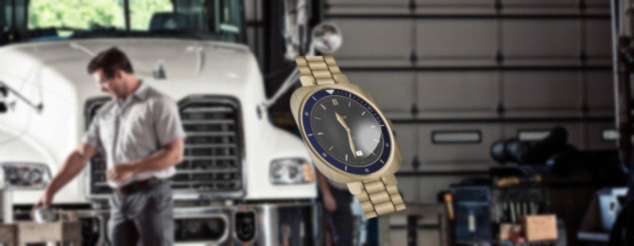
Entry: h=11 m=32
